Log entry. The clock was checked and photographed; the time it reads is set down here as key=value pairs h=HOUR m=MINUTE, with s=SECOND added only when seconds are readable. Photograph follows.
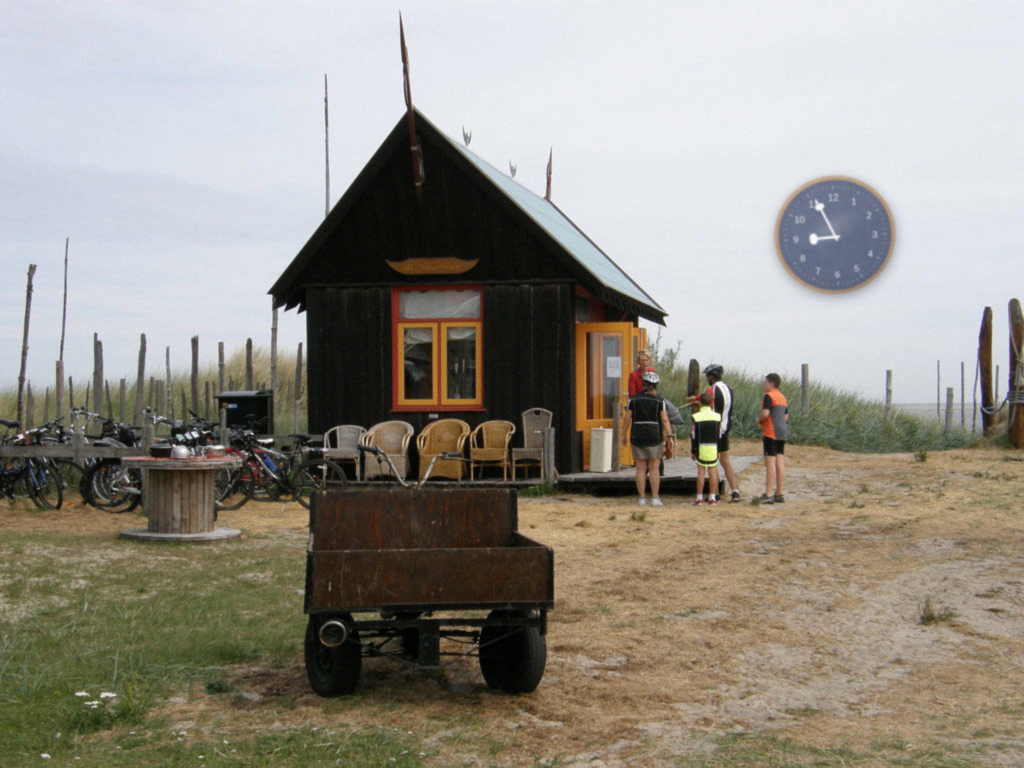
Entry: h=8 m=56
